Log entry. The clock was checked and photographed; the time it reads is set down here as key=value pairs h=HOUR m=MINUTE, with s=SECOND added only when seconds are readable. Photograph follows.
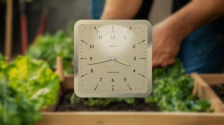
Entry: h=3 m=43
